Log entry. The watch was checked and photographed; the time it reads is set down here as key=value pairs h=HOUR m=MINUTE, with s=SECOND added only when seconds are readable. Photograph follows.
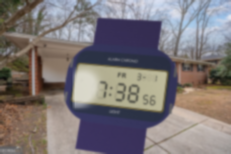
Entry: h=7 m=38
